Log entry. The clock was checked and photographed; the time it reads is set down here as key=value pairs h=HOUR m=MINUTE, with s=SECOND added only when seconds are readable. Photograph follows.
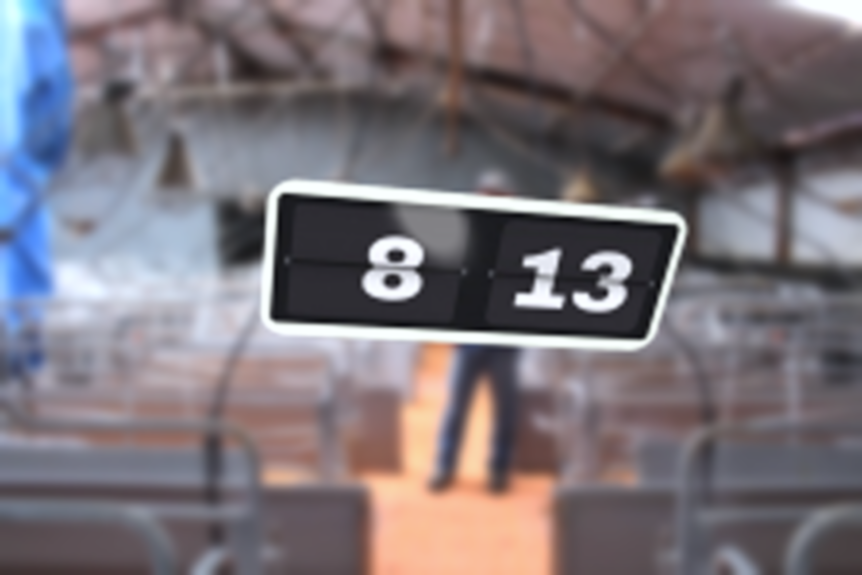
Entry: h=8 m=13
